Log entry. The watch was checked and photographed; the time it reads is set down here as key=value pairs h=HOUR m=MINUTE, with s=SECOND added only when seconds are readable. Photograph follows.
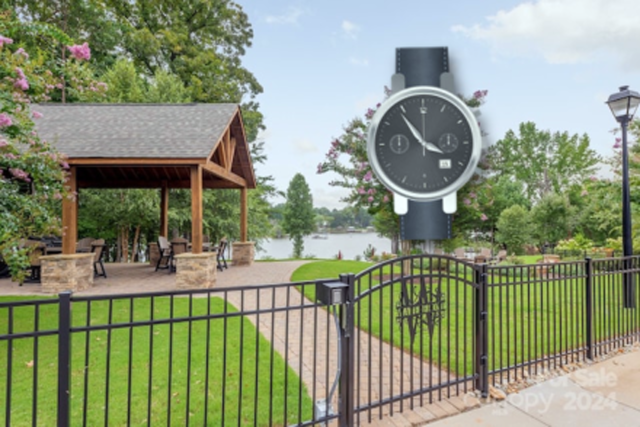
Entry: h=3 m=54
